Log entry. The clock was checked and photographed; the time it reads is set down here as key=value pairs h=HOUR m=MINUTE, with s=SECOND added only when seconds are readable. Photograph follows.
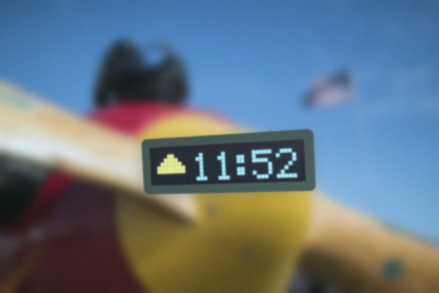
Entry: h=11 m=52
